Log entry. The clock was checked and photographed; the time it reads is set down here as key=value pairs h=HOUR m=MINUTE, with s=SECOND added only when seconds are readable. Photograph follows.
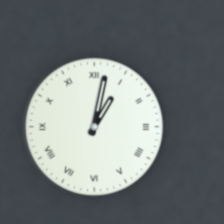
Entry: h=1 m=2
